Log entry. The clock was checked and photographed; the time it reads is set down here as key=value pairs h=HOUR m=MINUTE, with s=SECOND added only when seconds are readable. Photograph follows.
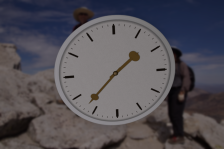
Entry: h=1 m=37
